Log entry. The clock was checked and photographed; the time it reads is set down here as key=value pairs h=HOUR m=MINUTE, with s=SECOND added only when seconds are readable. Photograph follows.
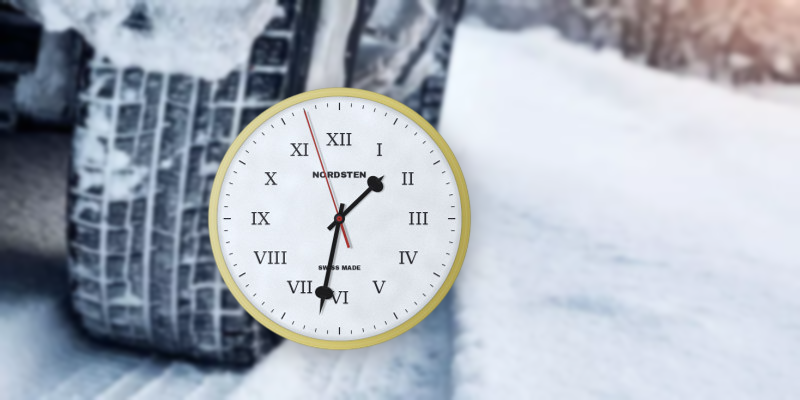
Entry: h=1 m=31 s=57
